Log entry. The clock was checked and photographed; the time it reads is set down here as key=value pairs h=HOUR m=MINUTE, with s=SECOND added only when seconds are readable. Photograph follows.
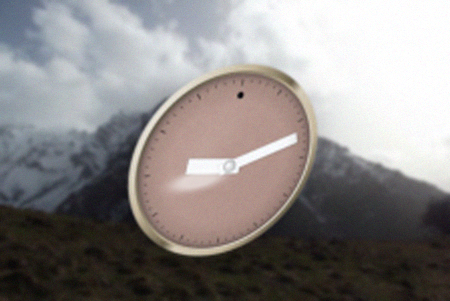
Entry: h=9 m=12
